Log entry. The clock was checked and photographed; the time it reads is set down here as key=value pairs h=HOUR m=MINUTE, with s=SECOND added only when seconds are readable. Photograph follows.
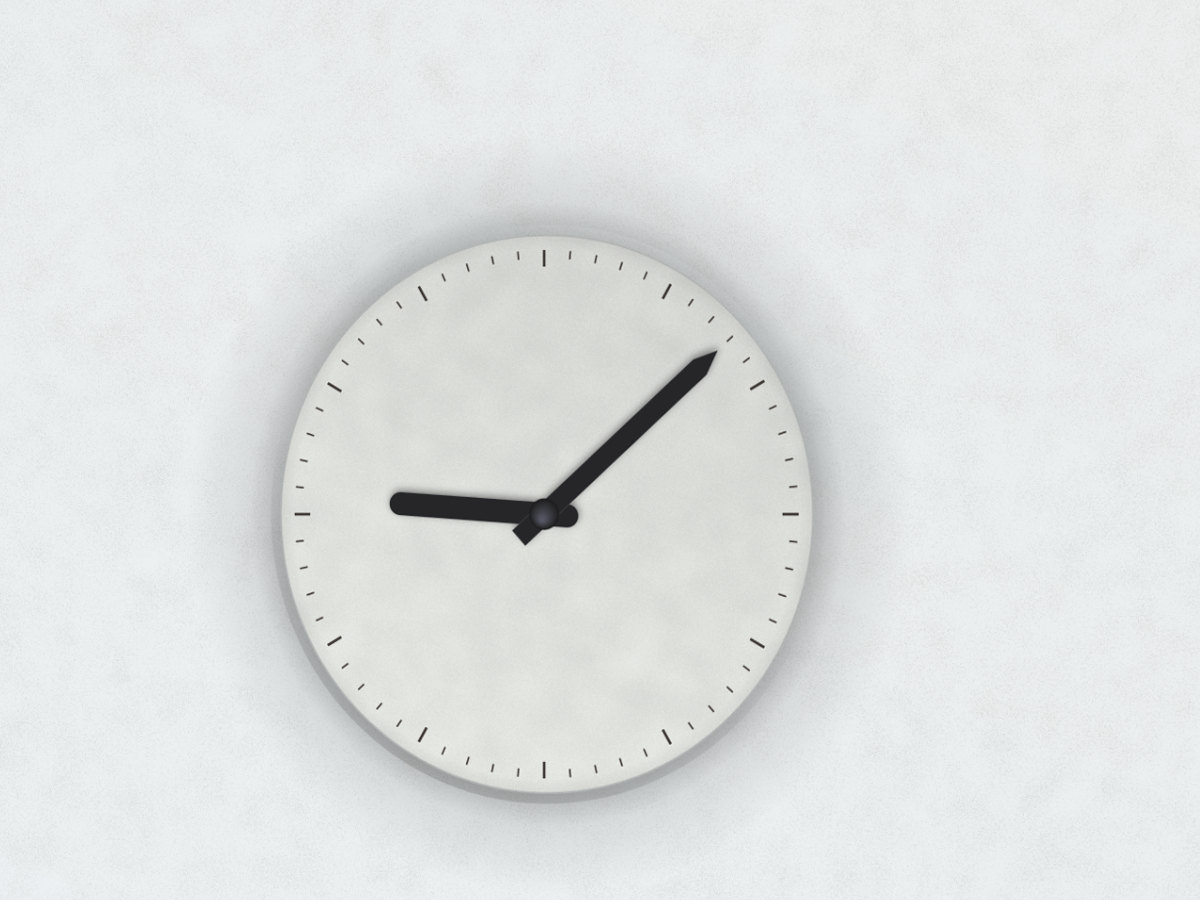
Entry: h=9 m=8
